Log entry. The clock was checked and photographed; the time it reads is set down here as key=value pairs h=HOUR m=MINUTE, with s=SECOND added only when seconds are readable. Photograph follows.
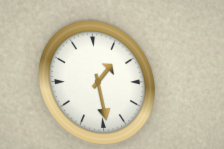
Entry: h=1 m=29
